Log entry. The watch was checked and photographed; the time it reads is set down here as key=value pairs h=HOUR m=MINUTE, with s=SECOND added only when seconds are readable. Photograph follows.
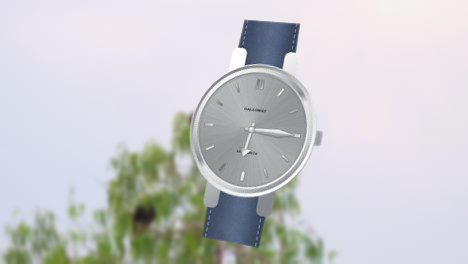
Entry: h=6 m=15
